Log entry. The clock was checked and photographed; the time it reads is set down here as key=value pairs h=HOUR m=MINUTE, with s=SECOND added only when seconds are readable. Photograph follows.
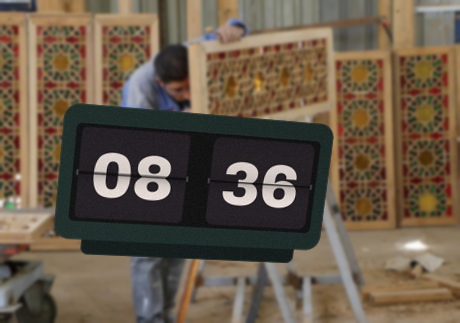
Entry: h=8 m=36
